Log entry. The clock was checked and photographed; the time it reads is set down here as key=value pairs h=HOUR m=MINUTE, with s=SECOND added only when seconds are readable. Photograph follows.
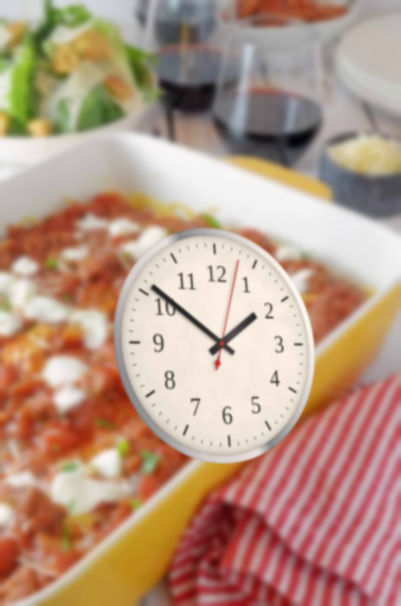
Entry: h=1 m=51 s=3
